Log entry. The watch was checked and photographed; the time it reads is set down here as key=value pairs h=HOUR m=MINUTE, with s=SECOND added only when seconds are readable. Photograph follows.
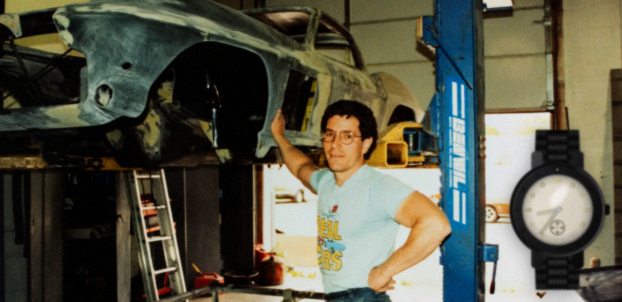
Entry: h=8 m=36
